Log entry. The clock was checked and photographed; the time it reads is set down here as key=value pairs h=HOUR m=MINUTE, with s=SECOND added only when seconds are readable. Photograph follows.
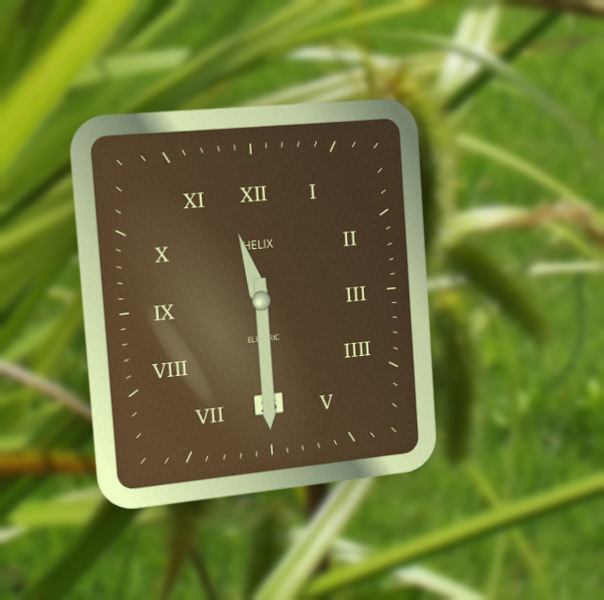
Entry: h=11 m=30
